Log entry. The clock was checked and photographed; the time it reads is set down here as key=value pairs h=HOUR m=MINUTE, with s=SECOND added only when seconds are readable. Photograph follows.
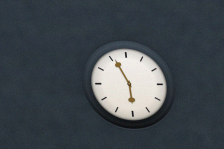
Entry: h=5 m=56
